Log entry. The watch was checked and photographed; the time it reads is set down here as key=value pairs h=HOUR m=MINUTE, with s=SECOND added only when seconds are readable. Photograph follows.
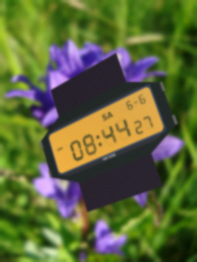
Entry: h=8 m=44 s=27
